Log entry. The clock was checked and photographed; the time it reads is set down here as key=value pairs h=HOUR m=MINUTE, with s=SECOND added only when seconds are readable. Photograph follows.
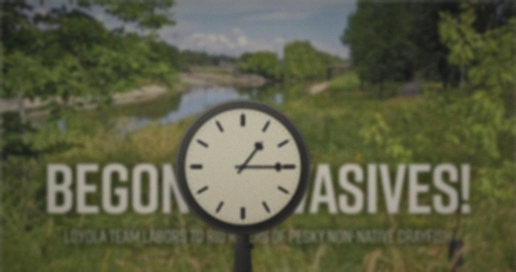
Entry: h=1 m=15
